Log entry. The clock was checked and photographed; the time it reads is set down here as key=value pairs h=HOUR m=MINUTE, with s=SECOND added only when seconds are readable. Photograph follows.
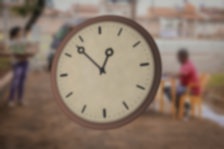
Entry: h=12 m=53
